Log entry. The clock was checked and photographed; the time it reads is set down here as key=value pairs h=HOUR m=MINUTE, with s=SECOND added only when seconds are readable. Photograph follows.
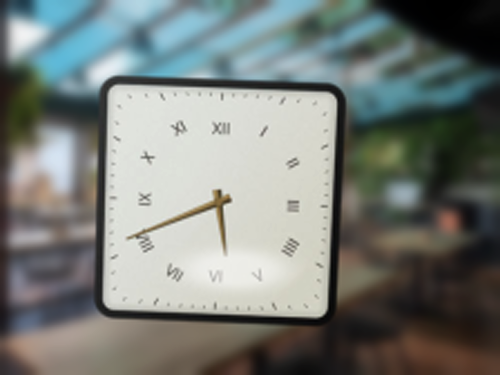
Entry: h=5 m=41
